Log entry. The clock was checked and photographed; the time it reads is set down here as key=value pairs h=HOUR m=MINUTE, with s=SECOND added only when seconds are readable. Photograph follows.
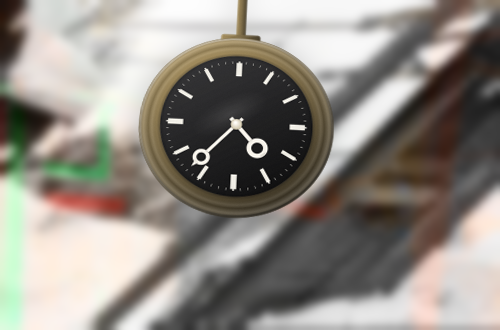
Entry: h=4 m=37
